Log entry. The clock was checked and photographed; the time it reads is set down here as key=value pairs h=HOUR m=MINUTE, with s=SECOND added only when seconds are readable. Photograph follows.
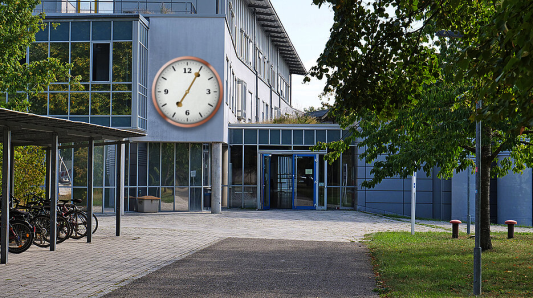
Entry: h=7 m=5
